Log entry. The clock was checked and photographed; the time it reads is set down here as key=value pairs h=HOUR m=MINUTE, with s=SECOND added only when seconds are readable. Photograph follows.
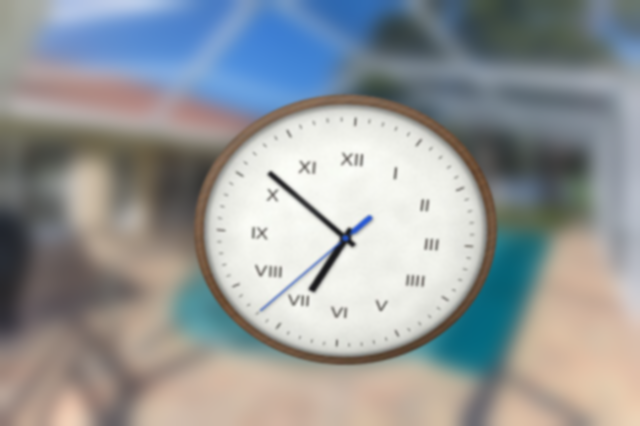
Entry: h=6 m=51 s=37
